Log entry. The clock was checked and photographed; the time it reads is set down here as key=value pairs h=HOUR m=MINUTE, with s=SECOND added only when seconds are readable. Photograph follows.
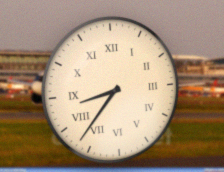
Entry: h=8 m=37
